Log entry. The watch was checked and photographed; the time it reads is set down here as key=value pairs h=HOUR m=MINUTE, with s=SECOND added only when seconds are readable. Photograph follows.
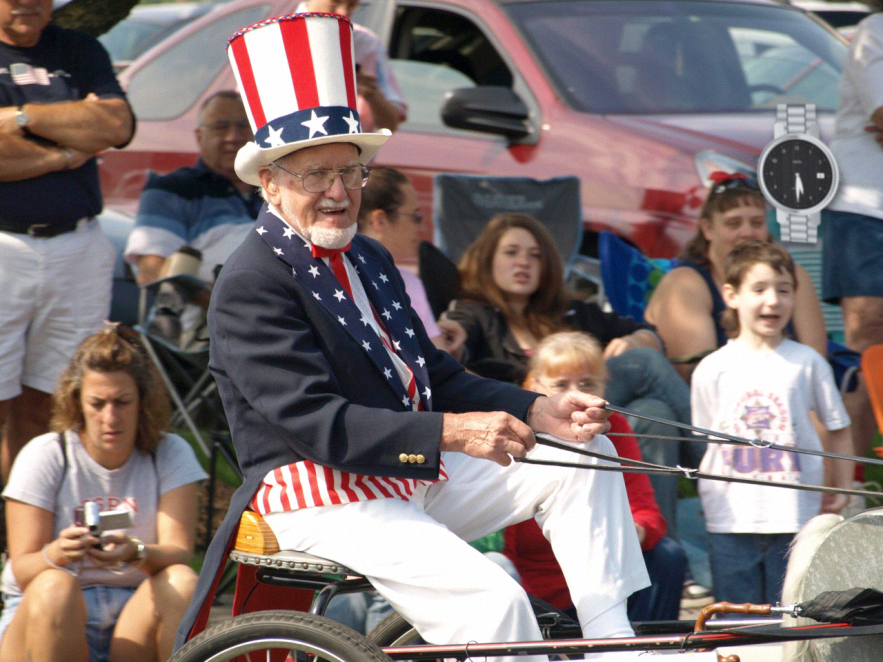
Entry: h=5 m=30
